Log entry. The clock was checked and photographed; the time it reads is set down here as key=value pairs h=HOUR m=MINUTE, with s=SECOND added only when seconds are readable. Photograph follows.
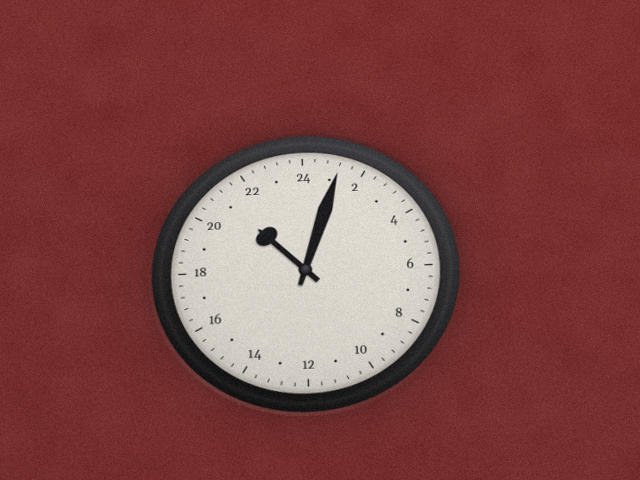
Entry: h=21 m=3
